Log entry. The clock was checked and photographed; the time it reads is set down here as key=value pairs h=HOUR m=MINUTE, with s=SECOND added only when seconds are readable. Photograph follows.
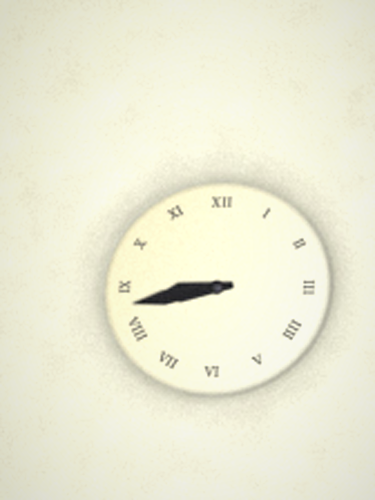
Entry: h=8 m=43
